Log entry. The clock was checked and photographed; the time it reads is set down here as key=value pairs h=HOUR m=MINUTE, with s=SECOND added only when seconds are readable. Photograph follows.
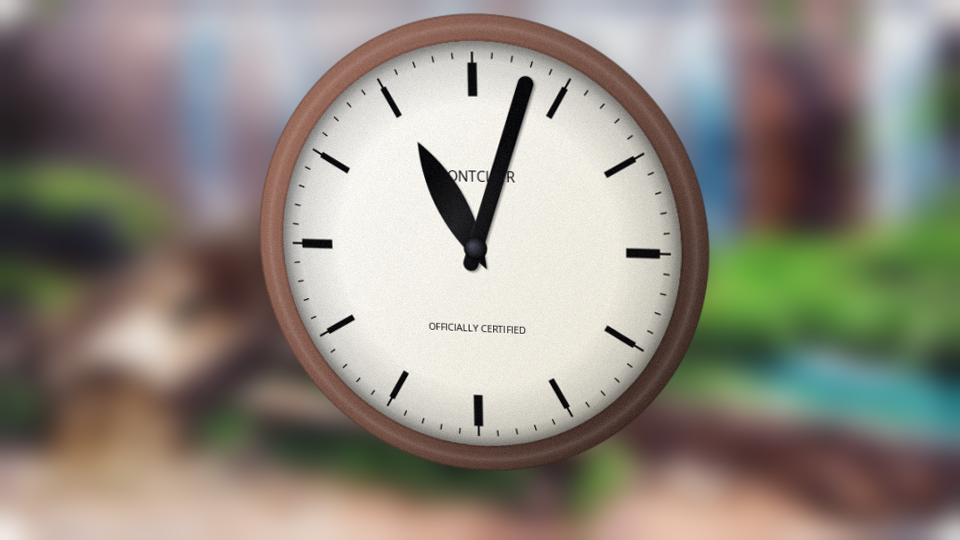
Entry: h=11 m=3
